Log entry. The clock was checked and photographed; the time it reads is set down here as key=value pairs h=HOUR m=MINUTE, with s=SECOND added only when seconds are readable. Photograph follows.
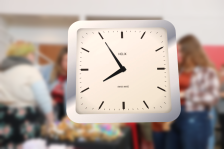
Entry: h=7 m=55
